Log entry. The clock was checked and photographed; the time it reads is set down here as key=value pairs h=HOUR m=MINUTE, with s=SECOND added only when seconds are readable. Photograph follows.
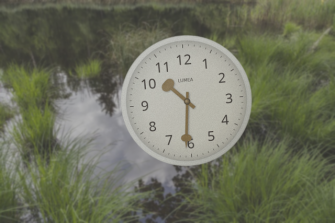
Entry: h=10 m=31
